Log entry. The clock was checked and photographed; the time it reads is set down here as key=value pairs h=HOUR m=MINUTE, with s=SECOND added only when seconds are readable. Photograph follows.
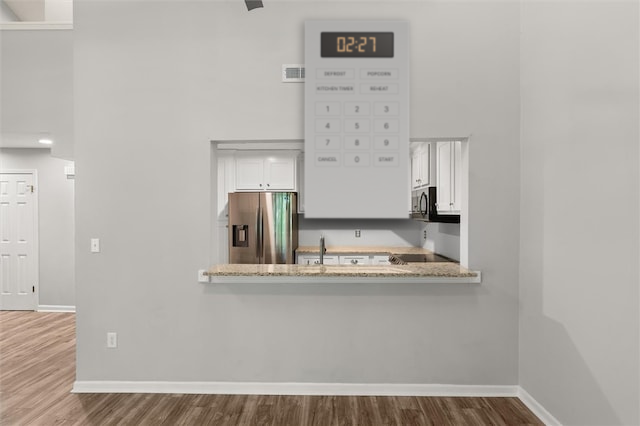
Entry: h=2 m=27
